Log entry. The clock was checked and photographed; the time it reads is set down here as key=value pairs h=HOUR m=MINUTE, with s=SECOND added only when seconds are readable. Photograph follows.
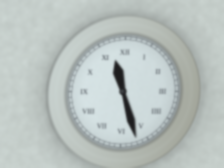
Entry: h=11 m=27
